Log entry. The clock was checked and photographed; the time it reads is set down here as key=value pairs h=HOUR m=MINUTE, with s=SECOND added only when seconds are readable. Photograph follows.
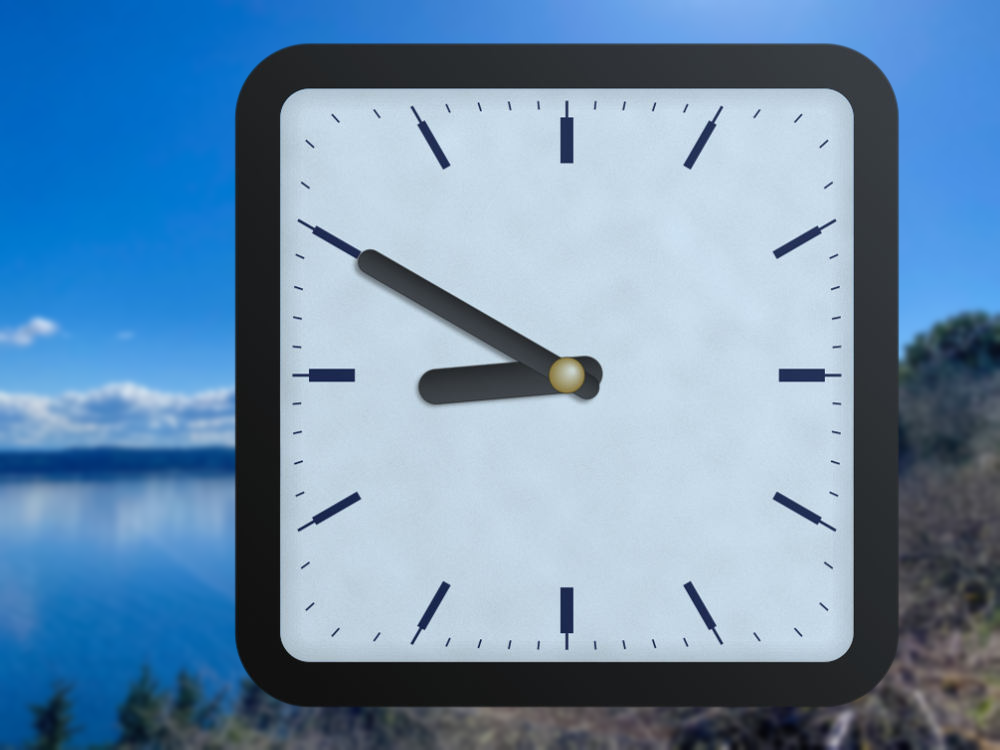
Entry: h=8 m=50
